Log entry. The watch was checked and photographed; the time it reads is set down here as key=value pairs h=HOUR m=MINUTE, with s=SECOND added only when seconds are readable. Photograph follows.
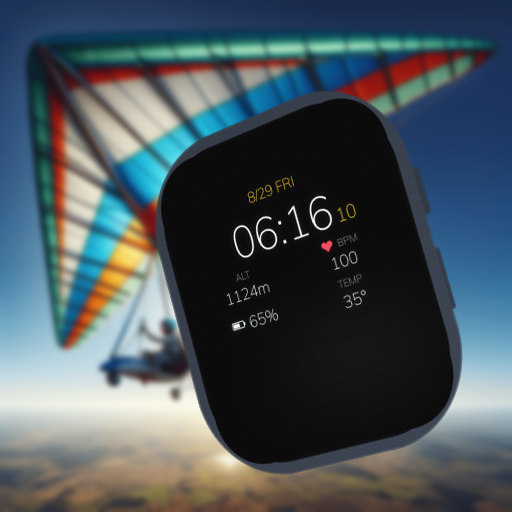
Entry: h=6 m=16 s=10
